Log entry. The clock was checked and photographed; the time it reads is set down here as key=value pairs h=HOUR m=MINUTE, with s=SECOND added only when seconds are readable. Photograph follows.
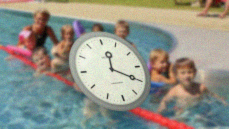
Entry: h=12 m=20
